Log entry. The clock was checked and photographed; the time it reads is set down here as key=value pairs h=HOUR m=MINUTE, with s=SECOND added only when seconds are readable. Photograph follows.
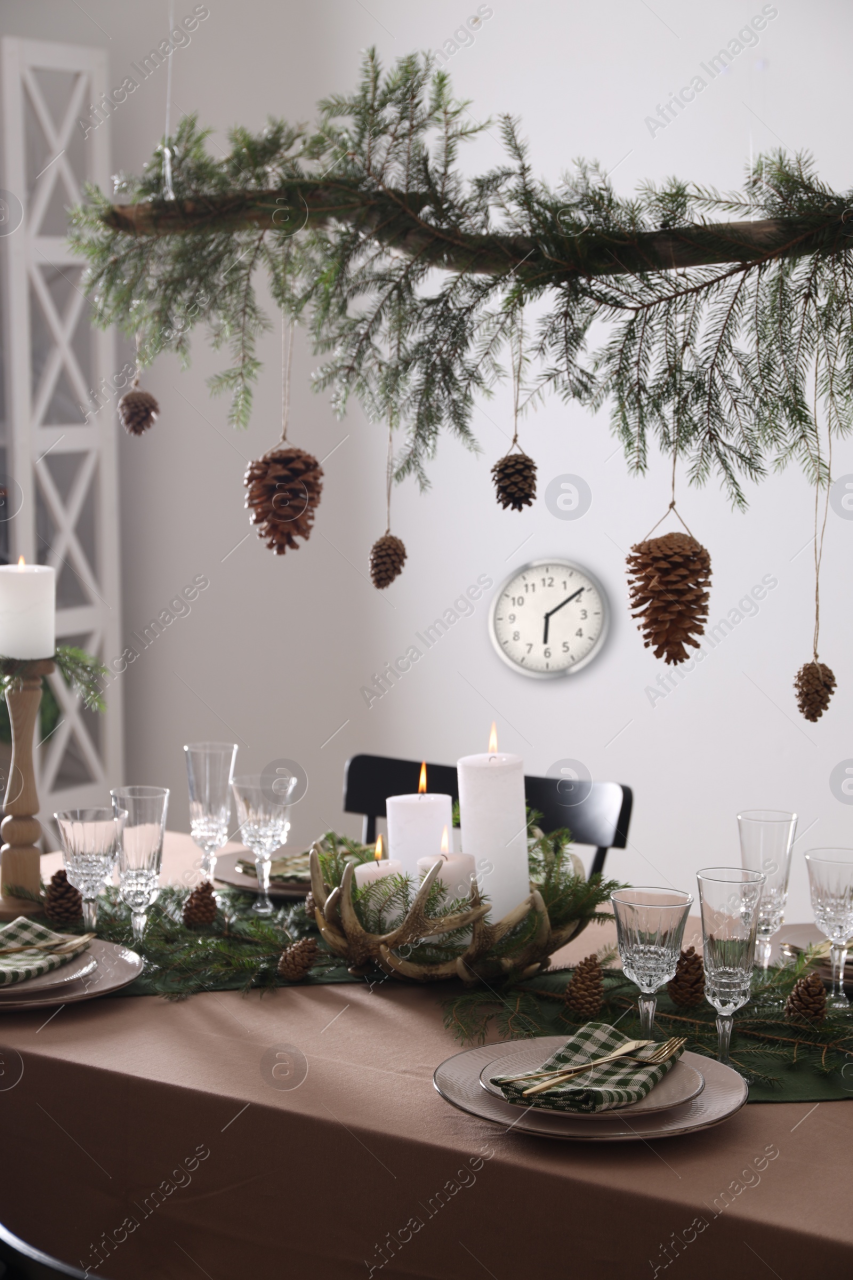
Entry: h=6 m=9
